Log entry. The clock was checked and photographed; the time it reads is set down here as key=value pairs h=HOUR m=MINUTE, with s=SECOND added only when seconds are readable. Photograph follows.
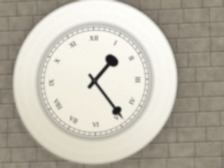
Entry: h=1 m=24
